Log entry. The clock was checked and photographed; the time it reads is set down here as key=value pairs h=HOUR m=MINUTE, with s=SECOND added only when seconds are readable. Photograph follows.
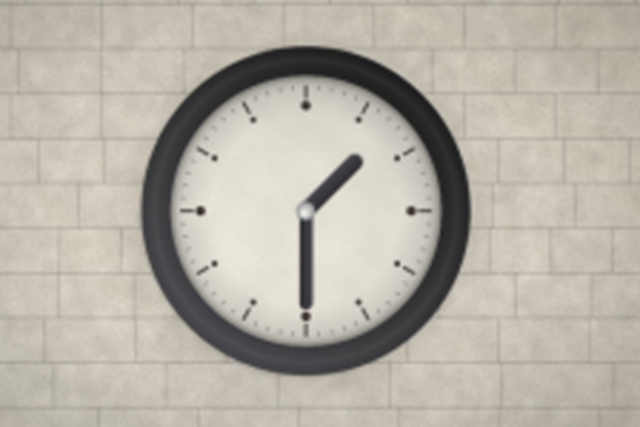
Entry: h=1 m=30
